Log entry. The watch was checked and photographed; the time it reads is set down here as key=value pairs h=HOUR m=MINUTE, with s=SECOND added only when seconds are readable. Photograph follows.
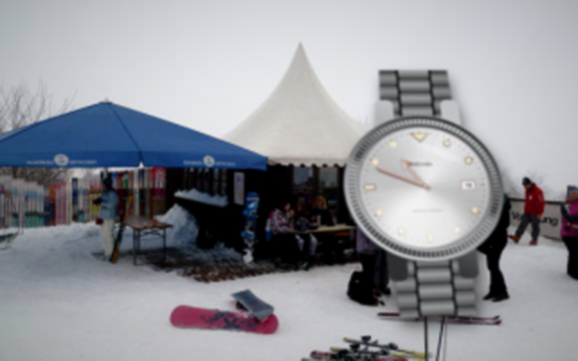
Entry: h=10 m=49
